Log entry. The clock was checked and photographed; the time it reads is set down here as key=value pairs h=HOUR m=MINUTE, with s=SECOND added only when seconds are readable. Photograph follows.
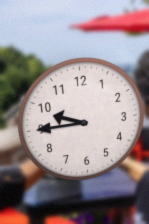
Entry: h=9 m=45
